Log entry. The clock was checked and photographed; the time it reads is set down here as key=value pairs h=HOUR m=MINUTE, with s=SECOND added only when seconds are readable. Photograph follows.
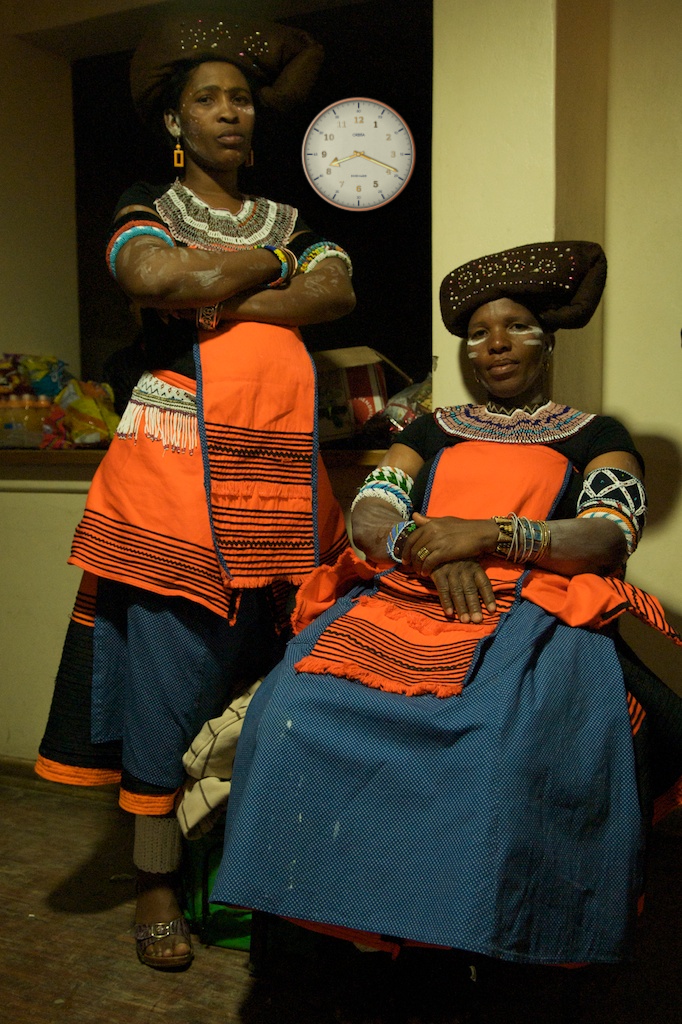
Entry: h=8 m=19
